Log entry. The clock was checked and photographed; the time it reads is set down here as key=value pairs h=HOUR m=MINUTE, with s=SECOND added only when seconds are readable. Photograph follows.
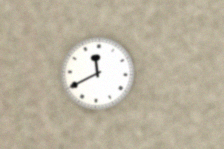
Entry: h=11 m=40
